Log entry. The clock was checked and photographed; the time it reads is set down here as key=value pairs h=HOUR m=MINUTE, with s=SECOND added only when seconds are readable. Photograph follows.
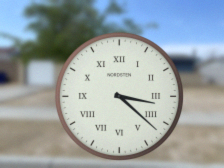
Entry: h=3 m=22
